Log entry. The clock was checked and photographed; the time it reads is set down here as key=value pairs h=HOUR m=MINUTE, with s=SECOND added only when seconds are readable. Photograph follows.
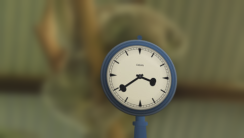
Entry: h=3 m=39
